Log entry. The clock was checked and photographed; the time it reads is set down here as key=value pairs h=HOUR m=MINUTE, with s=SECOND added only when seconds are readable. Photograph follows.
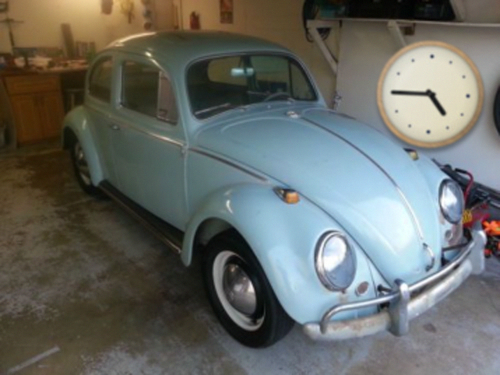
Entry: h=4 m=45
